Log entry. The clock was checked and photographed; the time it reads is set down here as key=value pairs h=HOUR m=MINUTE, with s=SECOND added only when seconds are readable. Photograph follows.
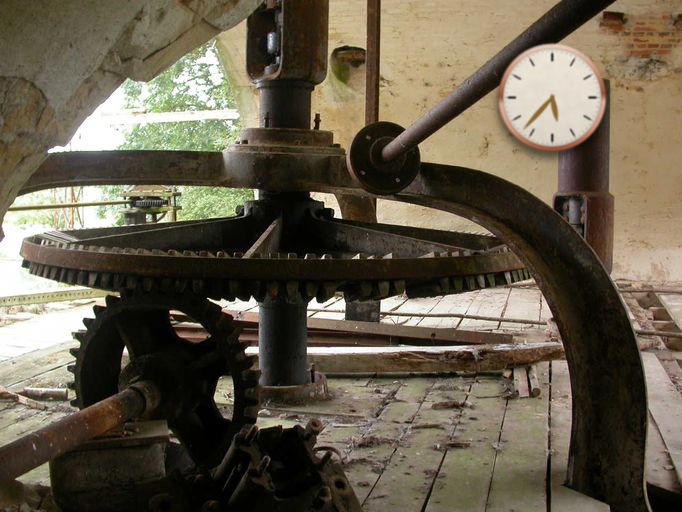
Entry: h=5 m=37
